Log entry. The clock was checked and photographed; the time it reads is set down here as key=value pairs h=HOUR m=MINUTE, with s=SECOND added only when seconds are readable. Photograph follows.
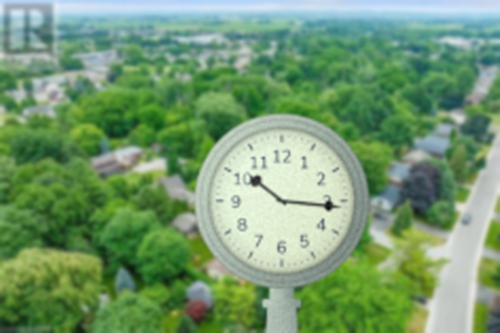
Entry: h=10 m=16
